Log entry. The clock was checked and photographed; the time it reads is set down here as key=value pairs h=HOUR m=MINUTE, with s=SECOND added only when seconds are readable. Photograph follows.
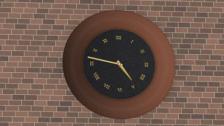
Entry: h=4 m=47
